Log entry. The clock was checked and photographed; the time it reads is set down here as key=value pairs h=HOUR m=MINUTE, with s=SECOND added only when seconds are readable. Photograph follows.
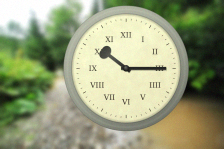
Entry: h=10 m=15
